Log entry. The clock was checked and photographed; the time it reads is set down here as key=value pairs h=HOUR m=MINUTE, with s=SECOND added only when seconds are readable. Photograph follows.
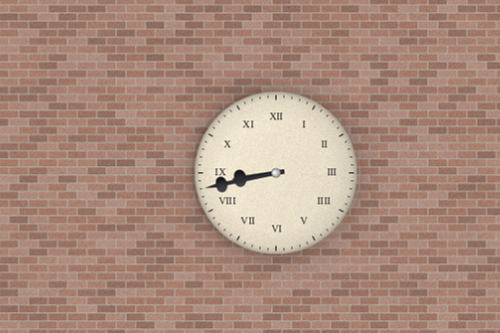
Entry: h=8 m=43
